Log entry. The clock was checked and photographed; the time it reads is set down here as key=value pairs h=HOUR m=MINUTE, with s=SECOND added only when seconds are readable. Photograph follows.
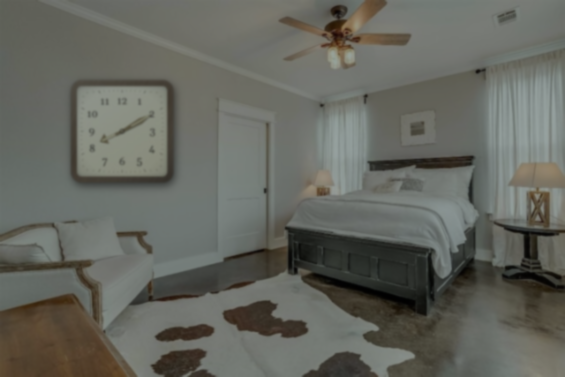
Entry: h=8 m=10
